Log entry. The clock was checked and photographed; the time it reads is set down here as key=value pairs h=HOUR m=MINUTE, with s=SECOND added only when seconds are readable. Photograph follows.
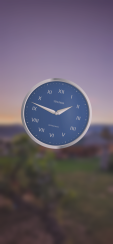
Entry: h=1 m=47
